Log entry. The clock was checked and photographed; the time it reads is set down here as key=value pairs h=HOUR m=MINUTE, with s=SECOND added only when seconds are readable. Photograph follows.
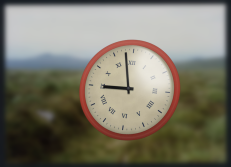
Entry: h=8 m=58
